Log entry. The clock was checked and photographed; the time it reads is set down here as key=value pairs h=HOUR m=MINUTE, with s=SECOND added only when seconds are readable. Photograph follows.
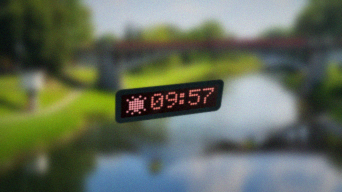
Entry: h=9 m=57
